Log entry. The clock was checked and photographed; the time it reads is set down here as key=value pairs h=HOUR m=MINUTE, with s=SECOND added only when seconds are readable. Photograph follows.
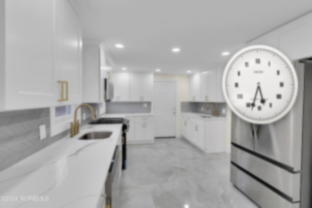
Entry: h=5 m=33
